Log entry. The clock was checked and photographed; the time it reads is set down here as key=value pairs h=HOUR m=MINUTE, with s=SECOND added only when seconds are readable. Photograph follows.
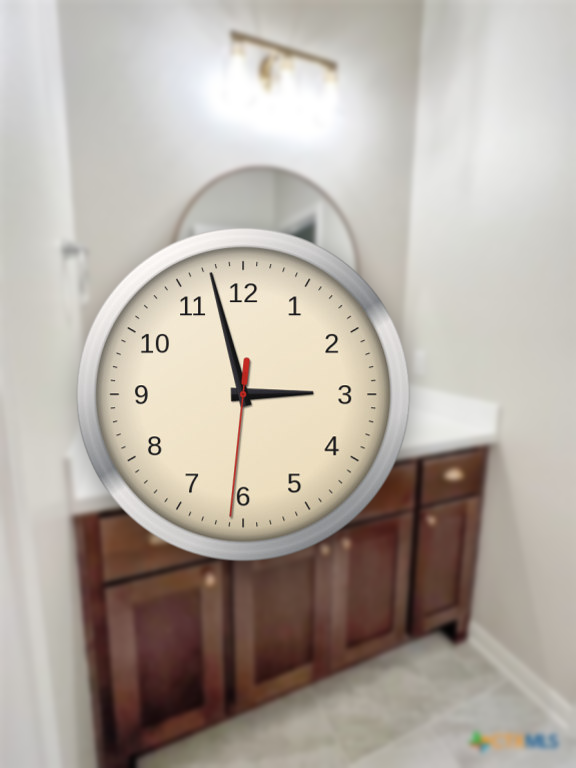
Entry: h=2 m=57 s=31
